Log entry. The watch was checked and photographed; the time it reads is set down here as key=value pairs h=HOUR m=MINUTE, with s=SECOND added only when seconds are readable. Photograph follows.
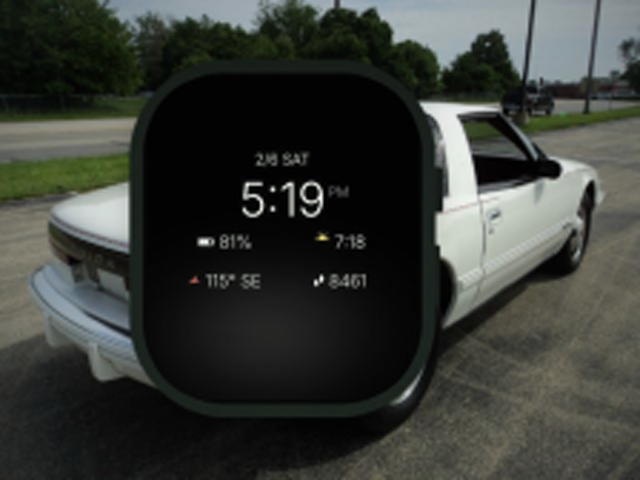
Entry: h=5 m=19
